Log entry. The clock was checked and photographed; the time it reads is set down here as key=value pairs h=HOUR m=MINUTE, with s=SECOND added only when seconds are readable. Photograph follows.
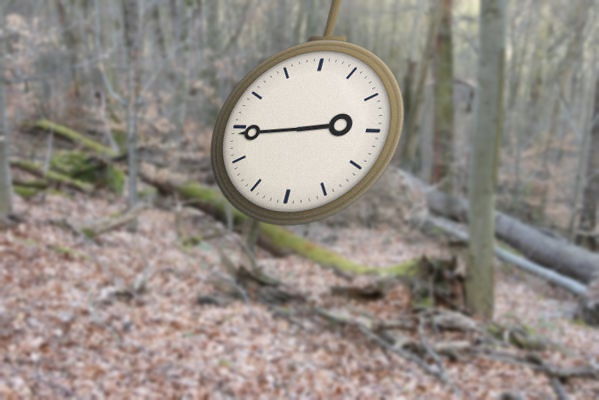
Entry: h=2 m=44
